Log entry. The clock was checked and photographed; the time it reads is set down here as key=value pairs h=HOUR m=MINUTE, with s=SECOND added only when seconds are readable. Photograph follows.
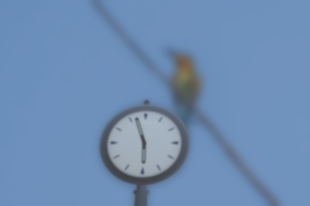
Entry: h=5 m=57
